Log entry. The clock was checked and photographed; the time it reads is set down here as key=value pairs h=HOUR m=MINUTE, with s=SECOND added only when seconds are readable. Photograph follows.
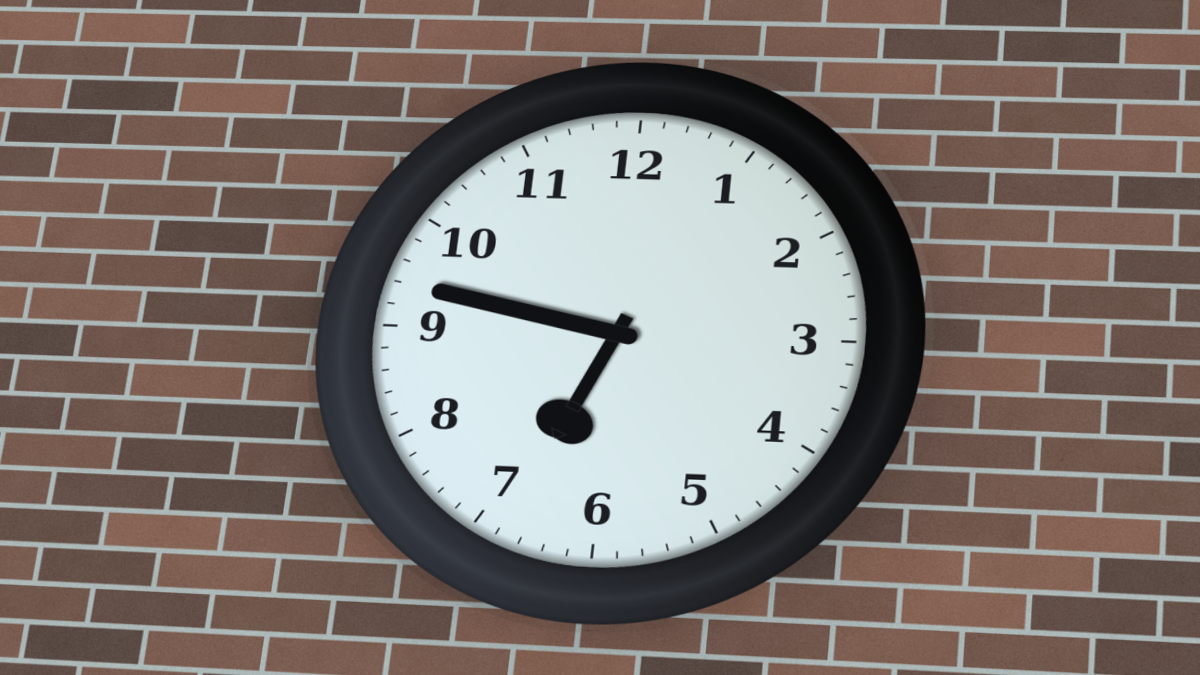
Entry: h=6 m=47
